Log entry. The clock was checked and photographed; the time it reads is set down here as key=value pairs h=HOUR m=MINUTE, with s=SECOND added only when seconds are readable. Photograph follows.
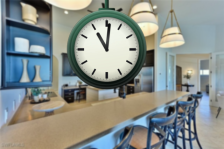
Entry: h=11 m=1
